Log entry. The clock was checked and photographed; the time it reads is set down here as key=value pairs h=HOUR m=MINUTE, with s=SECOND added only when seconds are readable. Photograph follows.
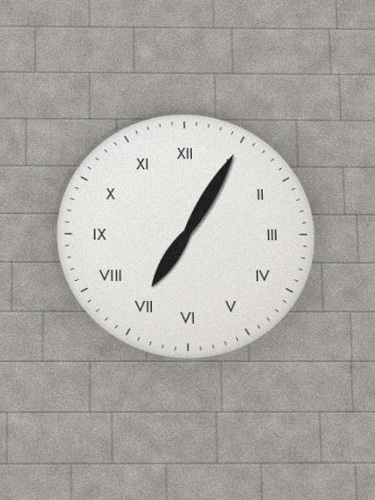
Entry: h=7 m=5
